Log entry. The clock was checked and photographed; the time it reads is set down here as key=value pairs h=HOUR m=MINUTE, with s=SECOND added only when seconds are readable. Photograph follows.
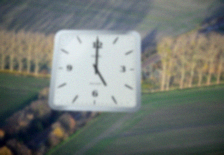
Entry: h=5 m=0
